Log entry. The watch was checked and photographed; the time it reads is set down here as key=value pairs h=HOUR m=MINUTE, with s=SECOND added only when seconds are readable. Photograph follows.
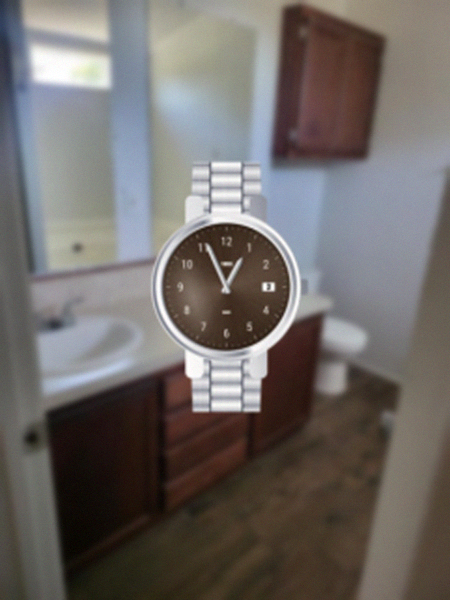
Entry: h=12 m=56
